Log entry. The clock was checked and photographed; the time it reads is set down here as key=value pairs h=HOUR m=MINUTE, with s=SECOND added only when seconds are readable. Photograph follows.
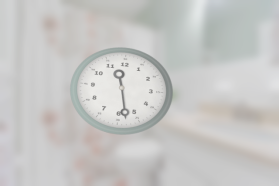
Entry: h=11 m=28
